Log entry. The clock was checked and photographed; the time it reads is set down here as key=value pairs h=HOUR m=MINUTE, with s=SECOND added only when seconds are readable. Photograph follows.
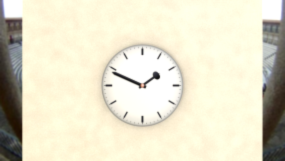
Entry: h=1 m=49
